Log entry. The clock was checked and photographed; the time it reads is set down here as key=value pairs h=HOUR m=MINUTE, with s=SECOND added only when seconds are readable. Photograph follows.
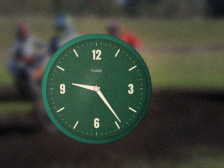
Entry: h=9 m=24
